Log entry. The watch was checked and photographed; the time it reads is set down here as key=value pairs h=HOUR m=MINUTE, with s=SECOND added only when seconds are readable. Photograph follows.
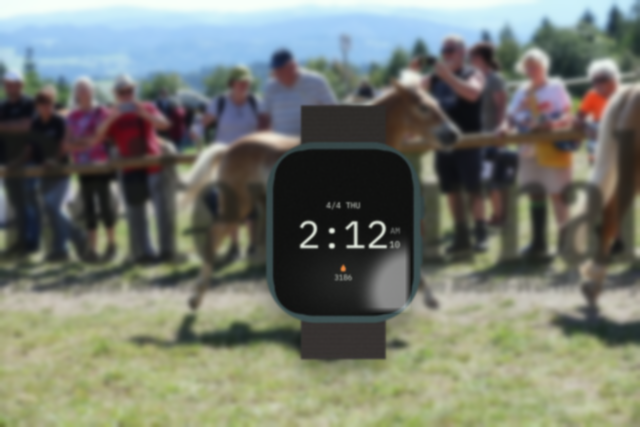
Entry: h=2 m=12
